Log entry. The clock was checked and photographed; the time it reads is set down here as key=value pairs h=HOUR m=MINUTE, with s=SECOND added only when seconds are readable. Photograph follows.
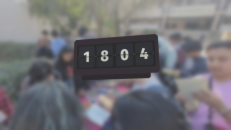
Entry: h=18 m=4
